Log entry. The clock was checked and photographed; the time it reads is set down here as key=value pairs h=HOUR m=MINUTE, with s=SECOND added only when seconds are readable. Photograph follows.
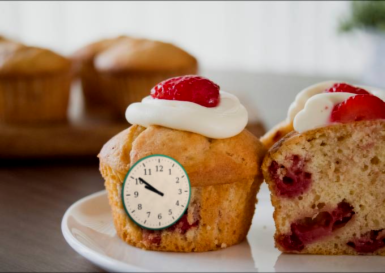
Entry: h=9 m=51
